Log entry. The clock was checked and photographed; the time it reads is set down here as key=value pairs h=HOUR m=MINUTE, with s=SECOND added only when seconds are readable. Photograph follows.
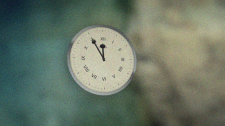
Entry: h=11 m=55
